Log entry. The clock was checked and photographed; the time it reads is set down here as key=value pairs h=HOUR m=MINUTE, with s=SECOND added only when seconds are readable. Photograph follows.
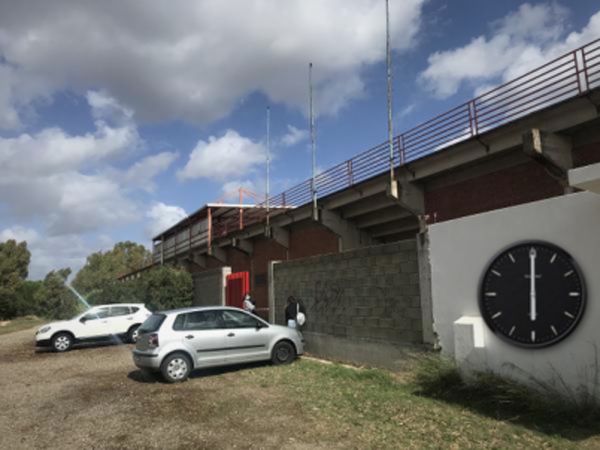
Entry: h=6 m=0
